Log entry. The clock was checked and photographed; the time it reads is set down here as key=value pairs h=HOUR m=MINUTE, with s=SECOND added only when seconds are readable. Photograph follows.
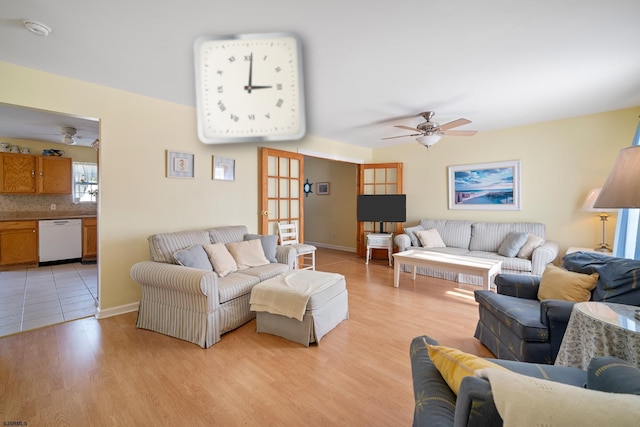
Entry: h=3 m=1
